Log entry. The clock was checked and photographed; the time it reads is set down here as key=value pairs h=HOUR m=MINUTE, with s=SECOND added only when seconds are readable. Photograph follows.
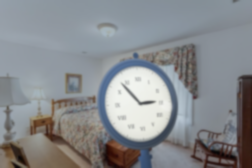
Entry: h=2 m=53
